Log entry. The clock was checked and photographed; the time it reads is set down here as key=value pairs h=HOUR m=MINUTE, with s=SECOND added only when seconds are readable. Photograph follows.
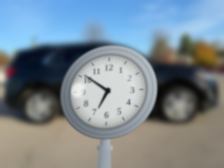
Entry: h=6 m=51
